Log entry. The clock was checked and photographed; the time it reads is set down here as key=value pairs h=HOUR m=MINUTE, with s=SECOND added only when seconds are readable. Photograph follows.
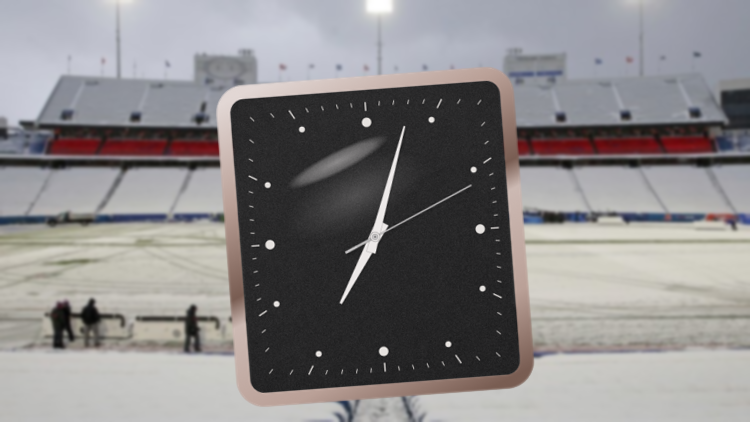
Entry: h=7 m=3 s=11
